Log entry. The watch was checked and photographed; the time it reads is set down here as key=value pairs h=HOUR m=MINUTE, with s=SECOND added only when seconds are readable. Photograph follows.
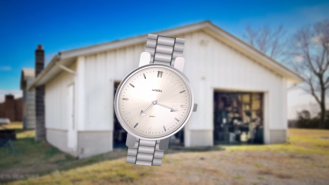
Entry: h=7 m=17
